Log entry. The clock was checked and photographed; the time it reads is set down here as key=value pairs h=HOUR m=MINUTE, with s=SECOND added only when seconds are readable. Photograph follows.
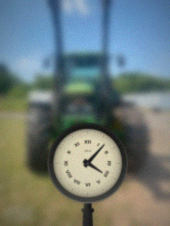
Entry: h=4 m=7
